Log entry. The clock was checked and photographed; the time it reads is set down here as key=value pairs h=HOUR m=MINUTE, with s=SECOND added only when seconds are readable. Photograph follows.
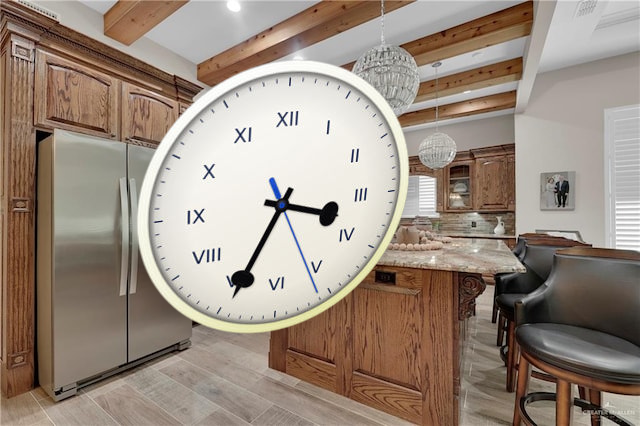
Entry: h=3 m=34 s=26
